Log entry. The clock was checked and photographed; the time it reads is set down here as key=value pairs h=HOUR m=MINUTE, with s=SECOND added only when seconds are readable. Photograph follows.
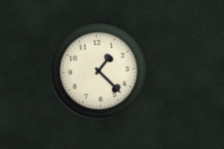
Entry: h=1 m=23
